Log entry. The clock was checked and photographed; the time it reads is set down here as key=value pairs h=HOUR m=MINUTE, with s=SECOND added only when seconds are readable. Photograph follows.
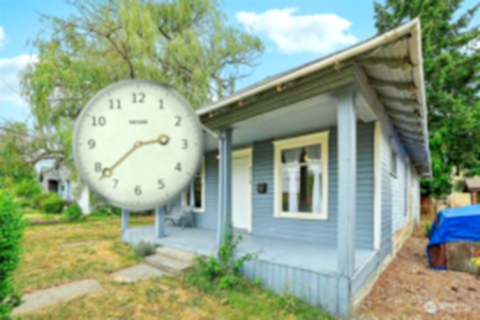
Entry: h=2 m=38
